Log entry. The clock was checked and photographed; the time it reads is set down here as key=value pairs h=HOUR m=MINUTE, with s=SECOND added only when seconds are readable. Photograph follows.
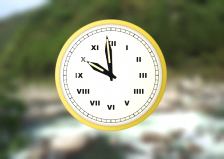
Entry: h=9 m=59
